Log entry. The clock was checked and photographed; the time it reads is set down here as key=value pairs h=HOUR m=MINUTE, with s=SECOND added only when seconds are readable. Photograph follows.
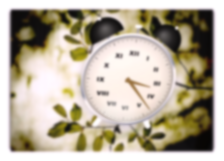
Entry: h=3 m=23
